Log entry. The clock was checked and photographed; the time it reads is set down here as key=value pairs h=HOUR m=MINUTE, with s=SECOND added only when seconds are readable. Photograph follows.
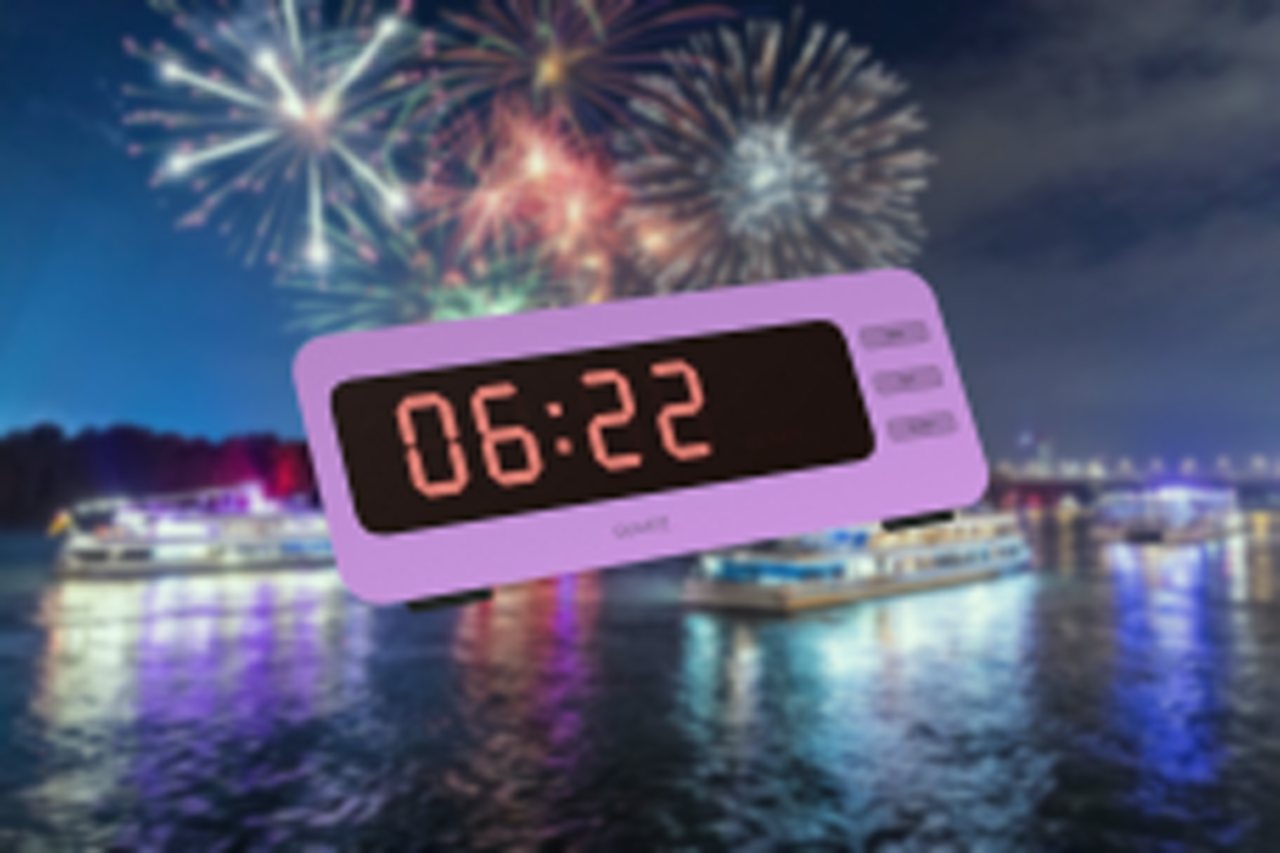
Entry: h=6 m=22
